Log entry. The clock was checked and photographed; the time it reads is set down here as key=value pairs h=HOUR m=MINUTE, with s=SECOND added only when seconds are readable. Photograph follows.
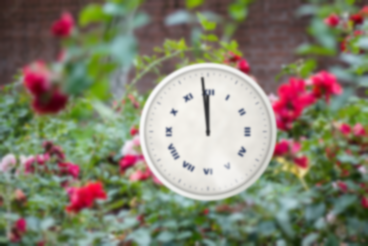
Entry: h=11 m=59
